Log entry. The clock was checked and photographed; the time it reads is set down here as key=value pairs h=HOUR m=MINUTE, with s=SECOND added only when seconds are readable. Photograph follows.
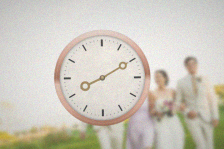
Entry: h=8 m=10
